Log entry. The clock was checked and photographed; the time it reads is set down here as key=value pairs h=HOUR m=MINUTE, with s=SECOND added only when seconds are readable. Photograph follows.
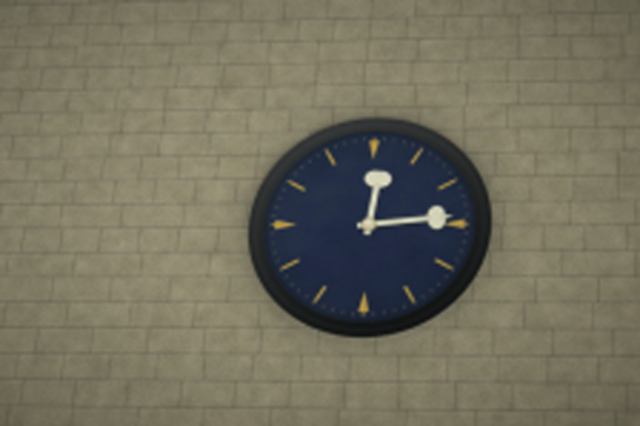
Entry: h=12 m=14
